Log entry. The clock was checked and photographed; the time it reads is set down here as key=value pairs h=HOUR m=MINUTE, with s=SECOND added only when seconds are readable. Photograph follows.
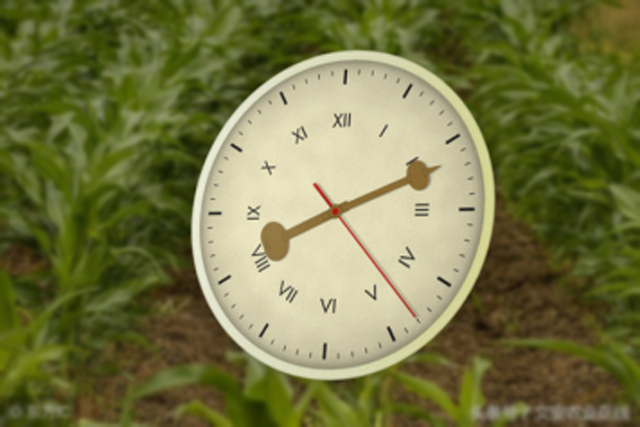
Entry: h=8 m=11 s=23
